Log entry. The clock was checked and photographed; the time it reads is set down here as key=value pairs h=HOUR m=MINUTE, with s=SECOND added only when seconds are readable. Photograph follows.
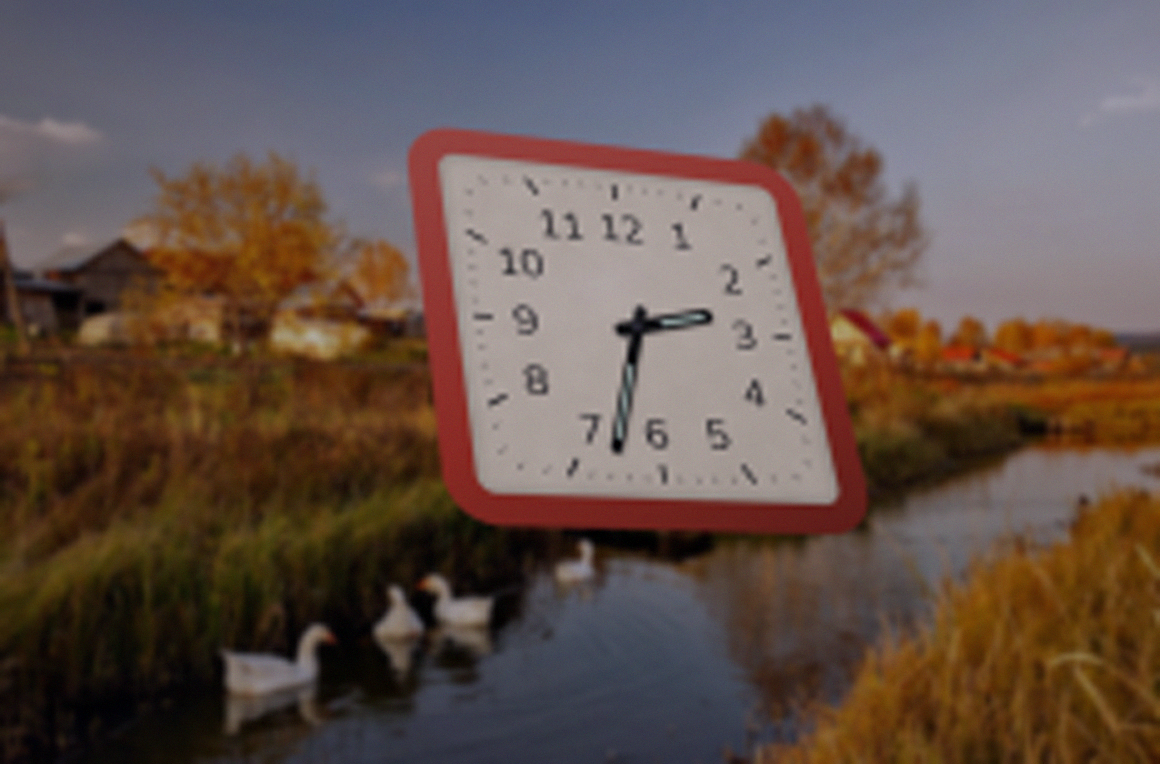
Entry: h=2 m=33
